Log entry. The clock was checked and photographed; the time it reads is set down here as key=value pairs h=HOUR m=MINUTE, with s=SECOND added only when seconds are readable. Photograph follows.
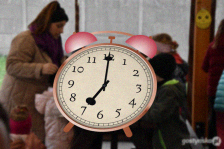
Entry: h=7 m=0
